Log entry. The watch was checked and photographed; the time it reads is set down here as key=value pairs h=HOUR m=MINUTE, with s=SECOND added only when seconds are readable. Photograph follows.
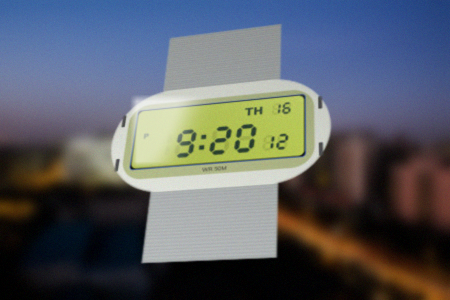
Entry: h=9 m=20 s=12
